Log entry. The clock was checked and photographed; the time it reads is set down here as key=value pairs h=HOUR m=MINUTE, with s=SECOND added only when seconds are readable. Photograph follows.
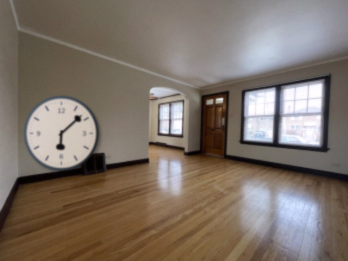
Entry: h=6 m=8
